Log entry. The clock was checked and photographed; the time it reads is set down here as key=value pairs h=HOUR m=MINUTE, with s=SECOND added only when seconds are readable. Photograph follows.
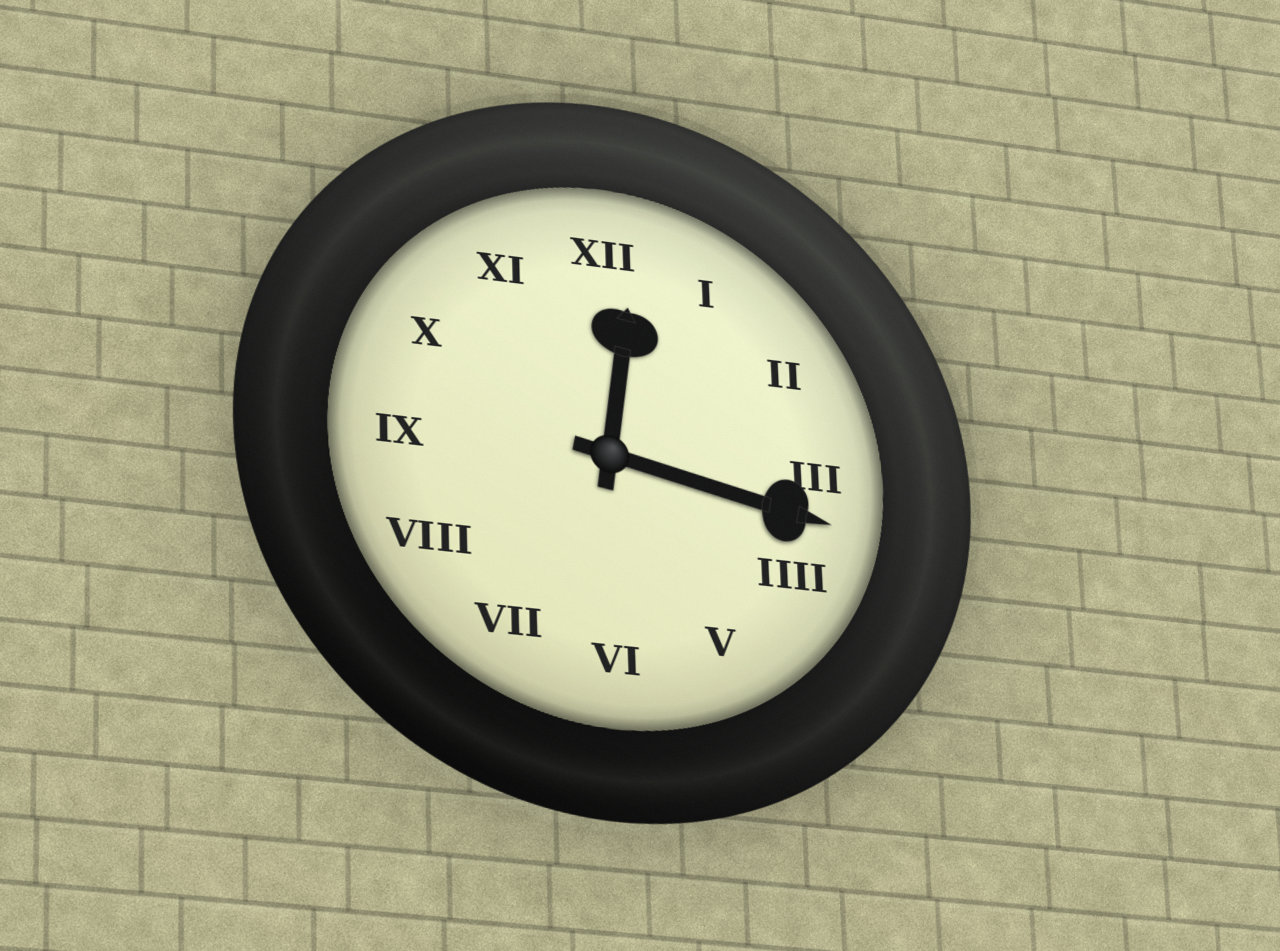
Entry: h=12 m=17
